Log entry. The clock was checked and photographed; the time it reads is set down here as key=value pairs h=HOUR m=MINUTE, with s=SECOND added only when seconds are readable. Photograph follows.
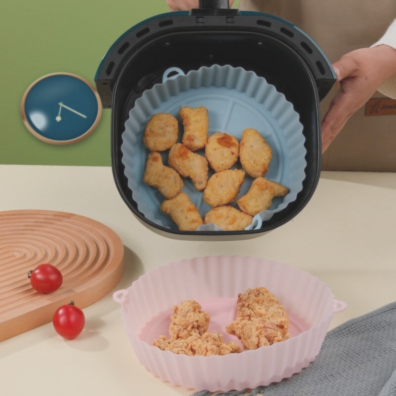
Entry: h=6 m=20
